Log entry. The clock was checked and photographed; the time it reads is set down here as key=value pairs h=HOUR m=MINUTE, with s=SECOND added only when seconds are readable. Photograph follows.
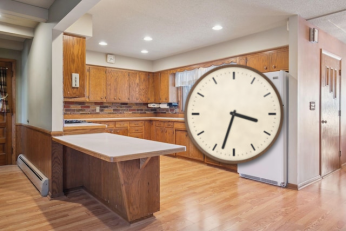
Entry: h=3 m=33
